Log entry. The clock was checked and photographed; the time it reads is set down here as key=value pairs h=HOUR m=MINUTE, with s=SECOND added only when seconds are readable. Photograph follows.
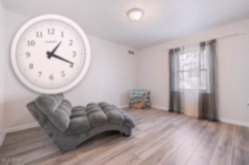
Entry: h=1 m=19
